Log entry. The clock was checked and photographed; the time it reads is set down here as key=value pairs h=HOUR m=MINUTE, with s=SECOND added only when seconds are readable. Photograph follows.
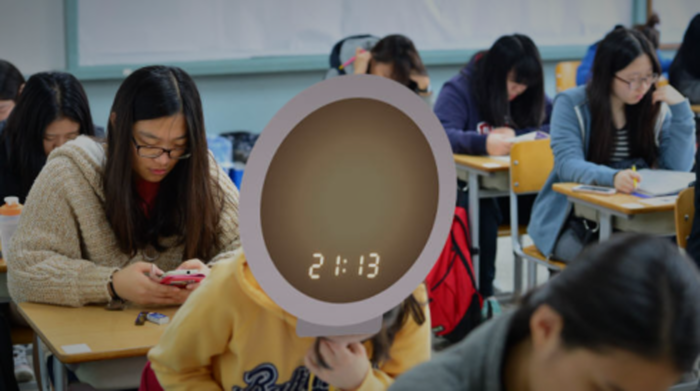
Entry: h=21 m=13
